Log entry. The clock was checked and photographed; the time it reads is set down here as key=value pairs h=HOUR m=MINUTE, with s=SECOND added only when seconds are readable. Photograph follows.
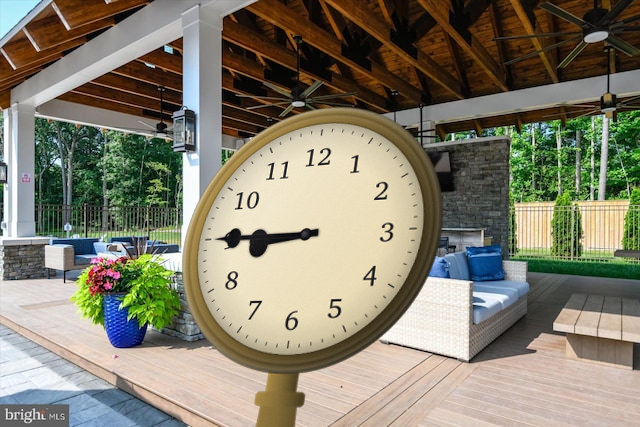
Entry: h=8 m=45
